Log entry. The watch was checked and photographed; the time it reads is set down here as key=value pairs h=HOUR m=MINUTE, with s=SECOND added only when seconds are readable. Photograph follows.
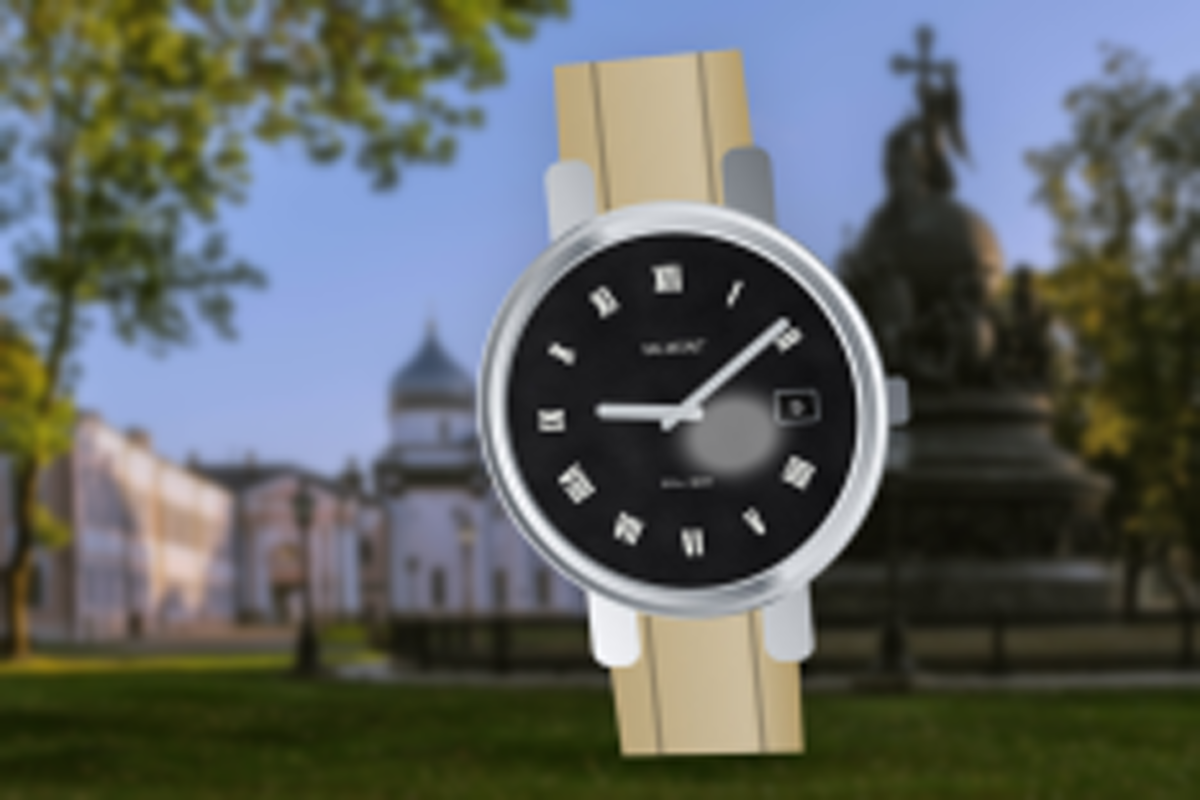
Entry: h=9 m=9
